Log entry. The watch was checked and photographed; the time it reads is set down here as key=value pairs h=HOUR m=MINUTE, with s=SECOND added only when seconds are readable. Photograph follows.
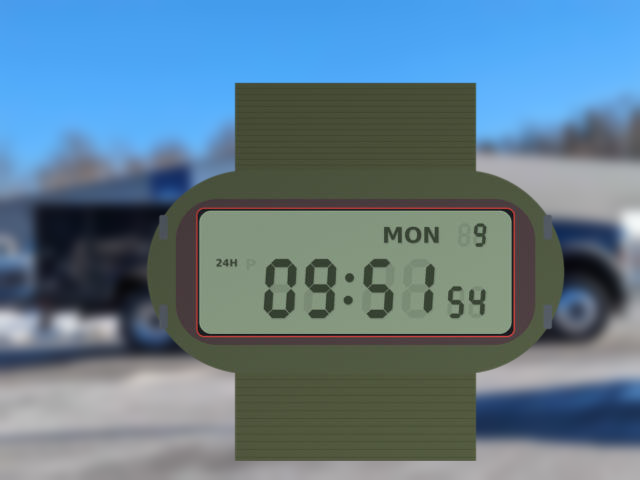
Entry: h=9 m=51 s=54
